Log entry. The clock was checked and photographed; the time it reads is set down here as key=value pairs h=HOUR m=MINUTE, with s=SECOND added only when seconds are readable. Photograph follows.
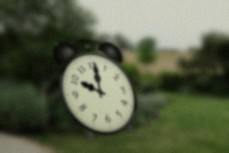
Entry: h=10 m=1
